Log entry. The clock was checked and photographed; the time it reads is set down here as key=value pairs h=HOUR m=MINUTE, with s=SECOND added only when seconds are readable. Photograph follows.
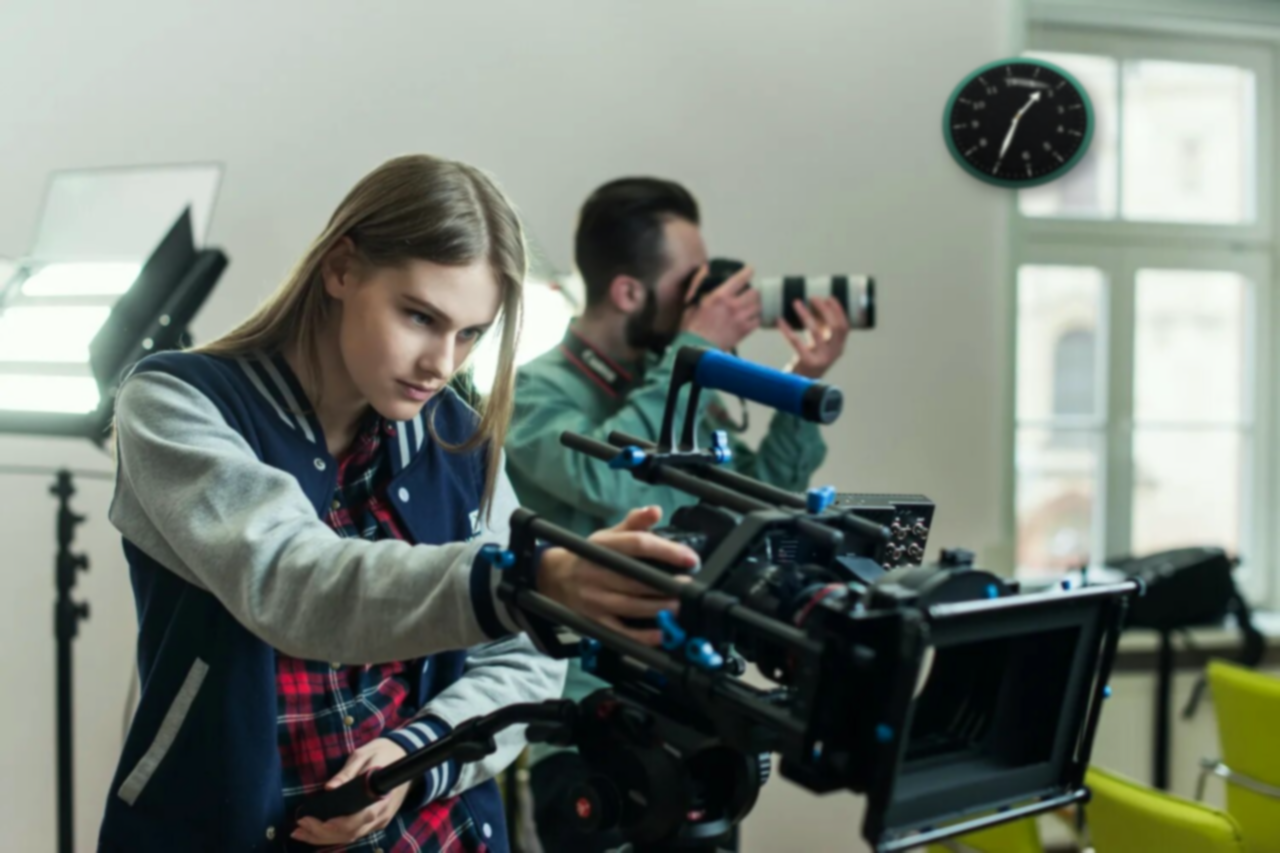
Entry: h=1 m=35
